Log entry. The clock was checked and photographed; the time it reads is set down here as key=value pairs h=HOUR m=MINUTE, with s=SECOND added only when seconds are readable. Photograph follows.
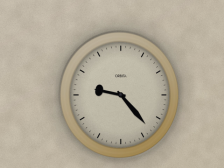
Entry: h=9 m=23
